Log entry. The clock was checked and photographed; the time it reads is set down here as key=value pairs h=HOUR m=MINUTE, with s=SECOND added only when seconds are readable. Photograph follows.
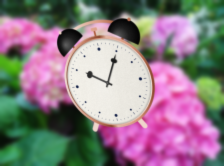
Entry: h=10 m=5
